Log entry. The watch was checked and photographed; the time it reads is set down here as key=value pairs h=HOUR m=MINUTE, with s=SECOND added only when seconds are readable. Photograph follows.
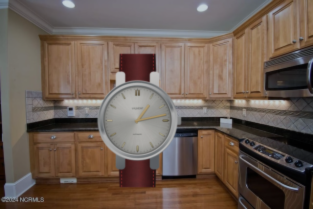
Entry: h=1 m=13
